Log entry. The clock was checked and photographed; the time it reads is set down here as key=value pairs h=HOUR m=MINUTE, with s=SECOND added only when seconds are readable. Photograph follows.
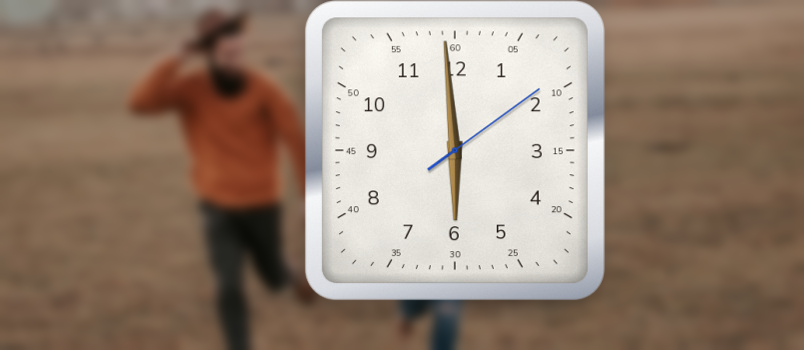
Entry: h=5 m=59 s=9
